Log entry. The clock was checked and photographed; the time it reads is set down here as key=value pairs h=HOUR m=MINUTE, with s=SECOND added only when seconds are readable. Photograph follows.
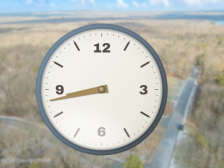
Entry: h=8 m=43
